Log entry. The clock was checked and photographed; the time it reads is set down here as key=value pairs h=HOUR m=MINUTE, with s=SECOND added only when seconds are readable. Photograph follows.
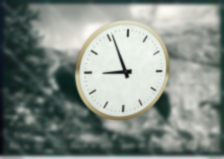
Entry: h=8 m=56
